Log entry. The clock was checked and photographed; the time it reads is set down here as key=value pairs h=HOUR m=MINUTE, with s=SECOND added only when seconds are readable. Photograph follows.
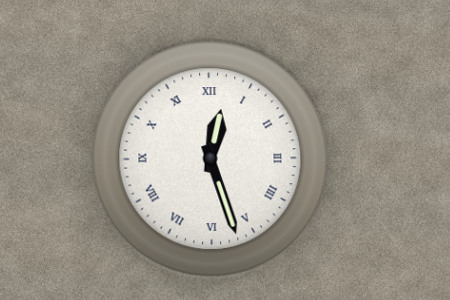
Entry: h=12 m=27
